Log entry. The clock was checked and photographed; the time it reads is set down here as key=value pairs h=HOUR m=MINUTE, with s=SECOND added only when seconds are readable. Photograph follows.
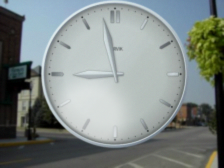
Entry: h=8 m=58
